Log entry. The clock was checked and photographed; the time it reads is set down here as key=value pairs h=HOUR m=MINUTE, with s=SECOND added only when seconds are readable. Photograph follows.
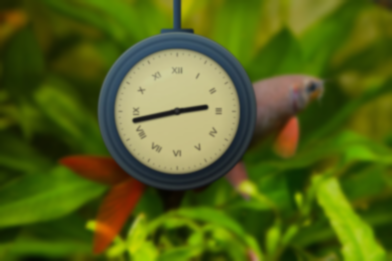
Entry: h=2 m=43
